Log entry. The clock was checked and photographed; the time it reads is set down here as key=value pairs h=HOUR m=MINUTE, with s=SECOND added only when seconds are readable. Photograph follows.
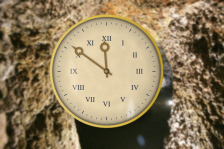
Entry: h=11 m=51
